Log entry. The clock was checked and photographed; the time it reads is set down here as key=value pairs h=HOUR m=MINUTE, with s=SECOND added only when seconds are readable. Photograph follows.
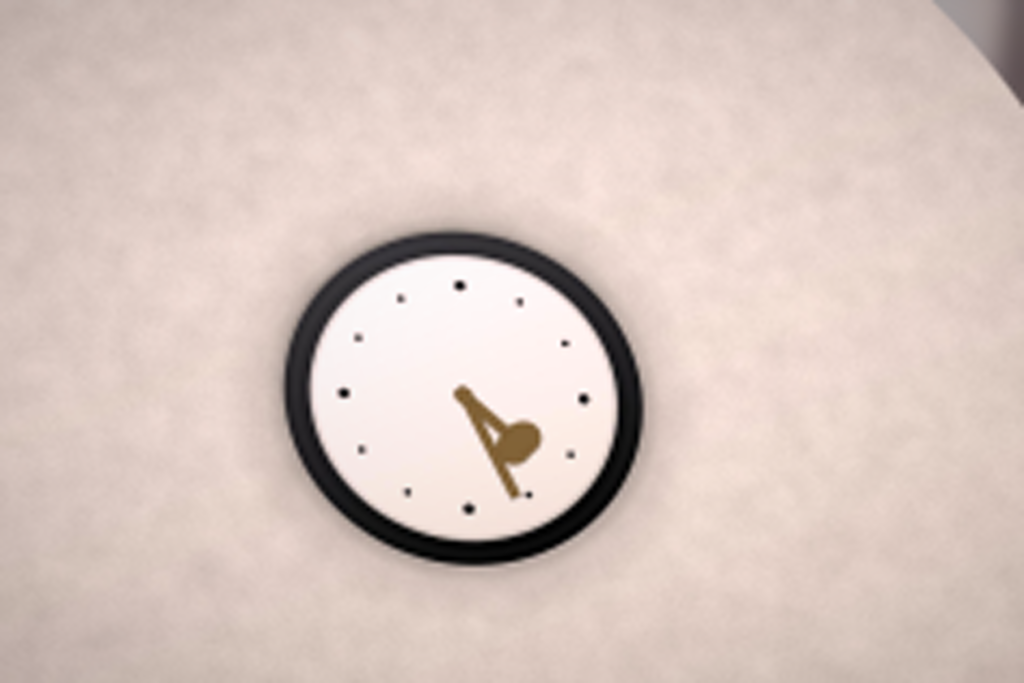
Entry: h=4 m=26
